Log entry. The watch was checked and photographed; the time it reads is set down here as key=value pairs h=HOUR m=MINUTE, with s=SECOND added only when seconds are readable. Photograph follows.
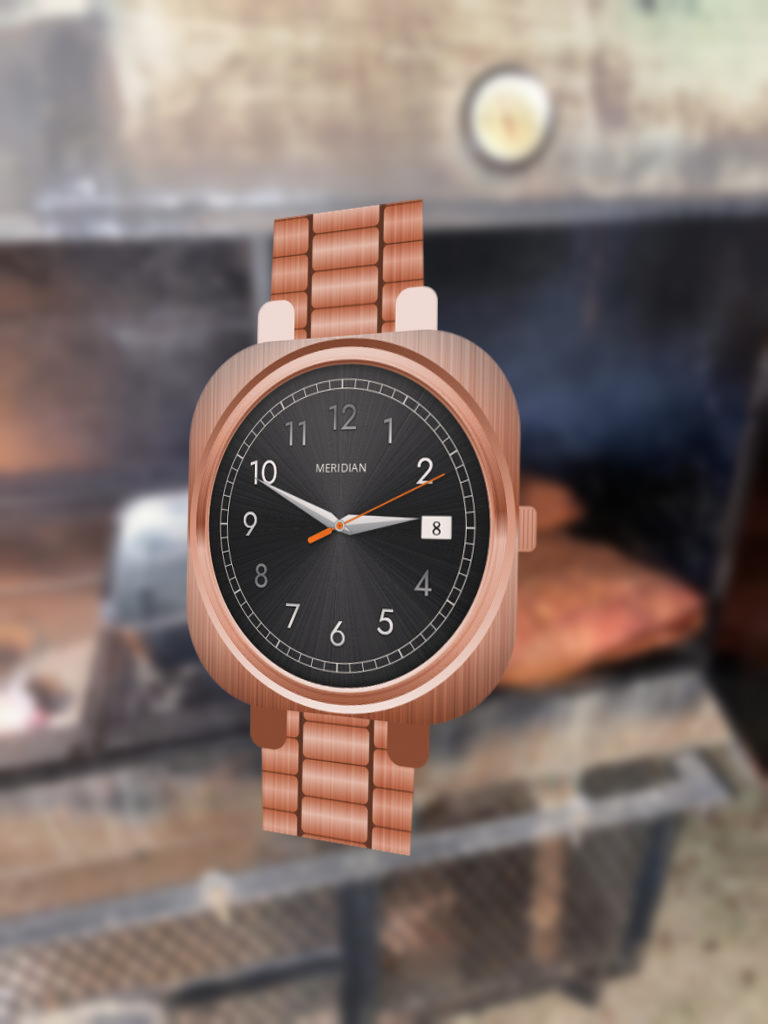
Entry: h=2 m=49 s=11
